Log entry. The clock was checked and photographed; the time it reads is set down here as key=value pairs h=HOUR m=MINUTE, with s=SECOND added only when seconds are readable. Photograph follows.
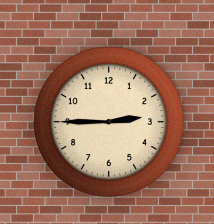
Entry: h=2 m=45
